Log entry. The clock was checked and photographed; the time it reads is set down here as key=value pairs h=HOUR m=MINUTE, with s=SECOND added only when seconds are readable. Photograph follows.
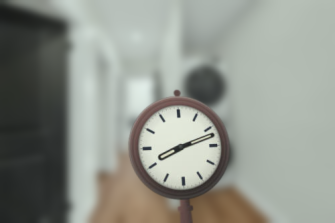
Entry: h=8 m=12
